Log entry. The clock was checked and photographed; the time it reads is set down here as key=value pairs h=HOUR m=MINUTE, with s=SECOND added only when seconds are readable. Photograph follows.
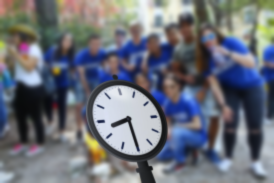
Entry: h=8 m=30
